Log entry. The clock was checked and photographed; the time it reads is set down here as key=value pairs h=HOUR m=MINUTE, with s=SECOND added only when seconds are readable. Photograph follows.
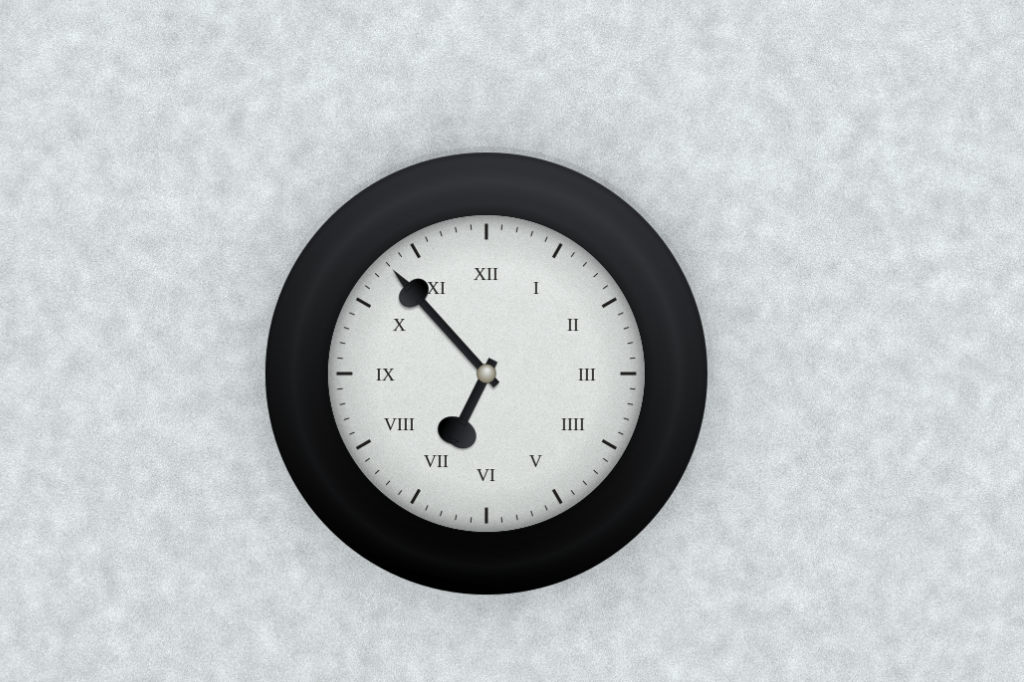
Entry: h=6 m=53
